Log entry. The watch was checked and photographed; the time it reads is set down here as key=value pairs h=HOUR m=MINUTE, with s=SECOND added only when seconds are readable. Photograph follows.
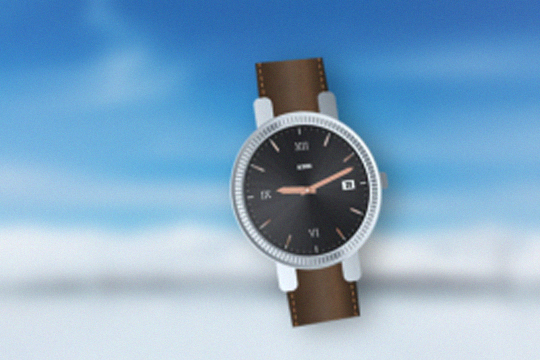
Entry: h=9 m=12
